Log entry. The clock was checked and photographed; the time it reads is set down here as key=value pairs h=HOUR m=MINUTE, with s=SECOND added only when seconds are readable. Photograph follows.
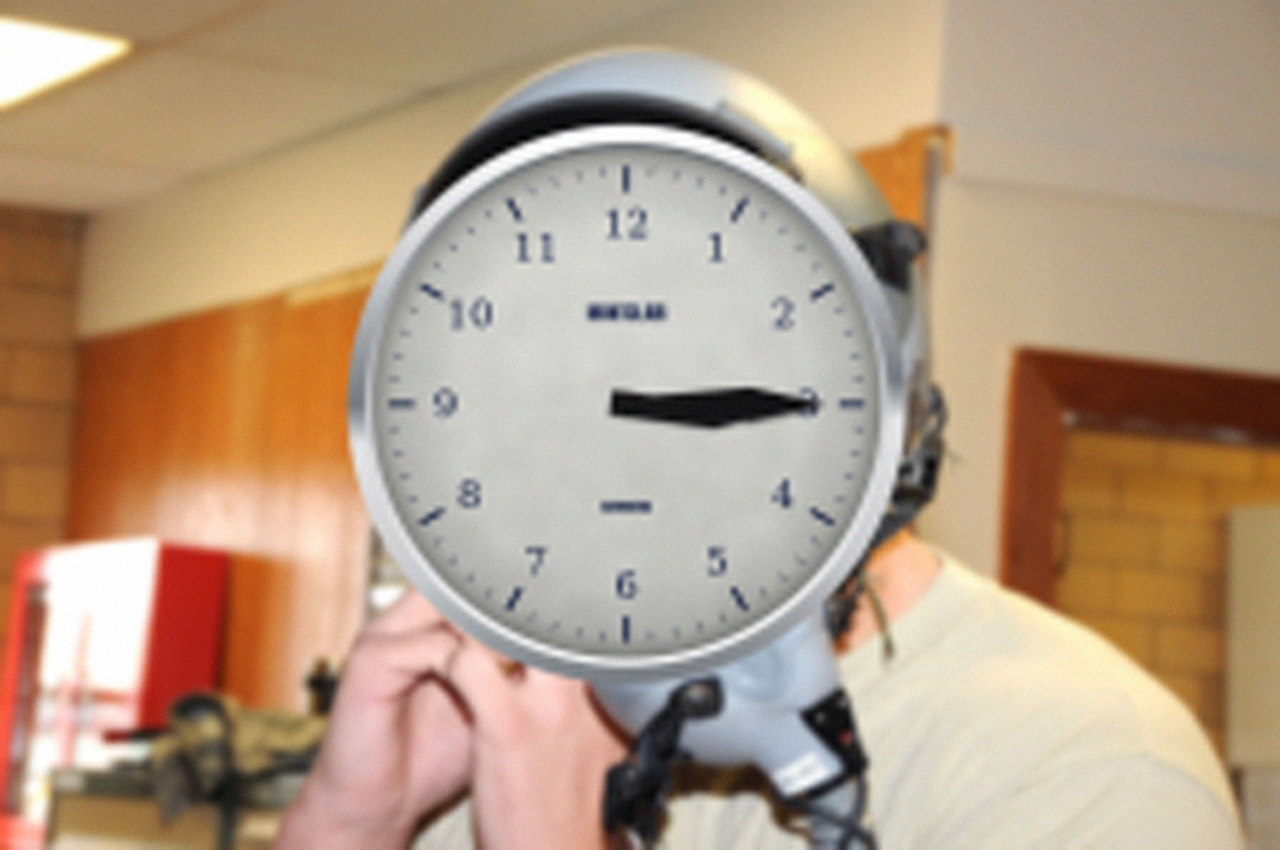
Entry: h=3 m=15
